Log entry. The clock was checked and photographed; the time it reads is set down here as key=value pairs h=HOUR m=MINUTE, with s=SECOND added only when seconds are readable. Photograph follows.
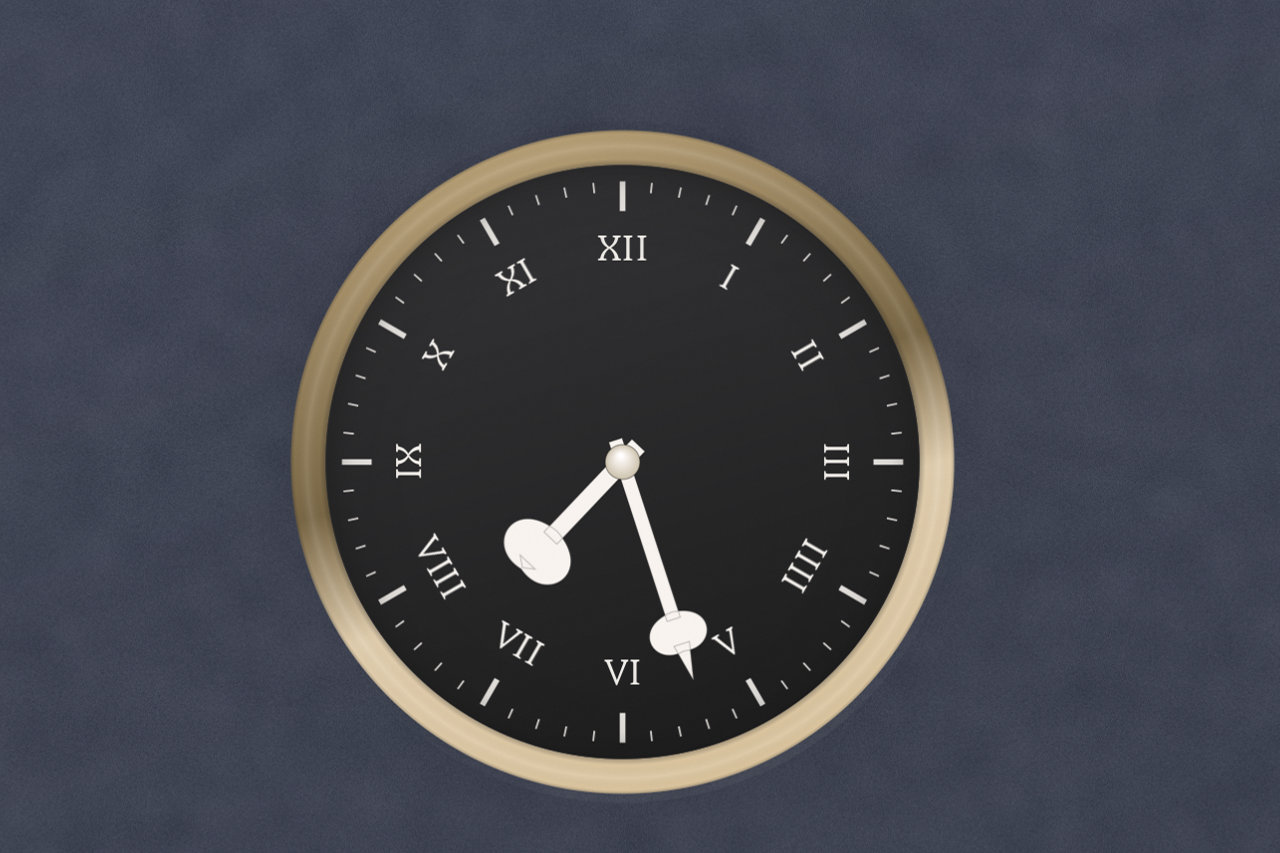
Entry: h=7 m=27
